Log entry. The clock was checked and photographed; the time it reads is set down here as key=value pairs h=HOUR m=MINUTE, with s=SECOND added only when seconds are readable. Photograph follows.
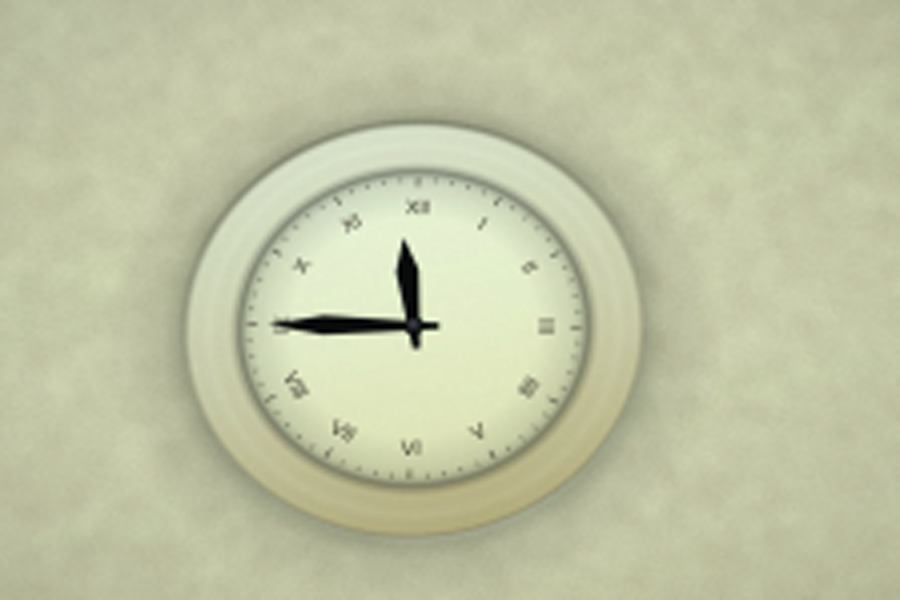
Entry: h=11 m=45
